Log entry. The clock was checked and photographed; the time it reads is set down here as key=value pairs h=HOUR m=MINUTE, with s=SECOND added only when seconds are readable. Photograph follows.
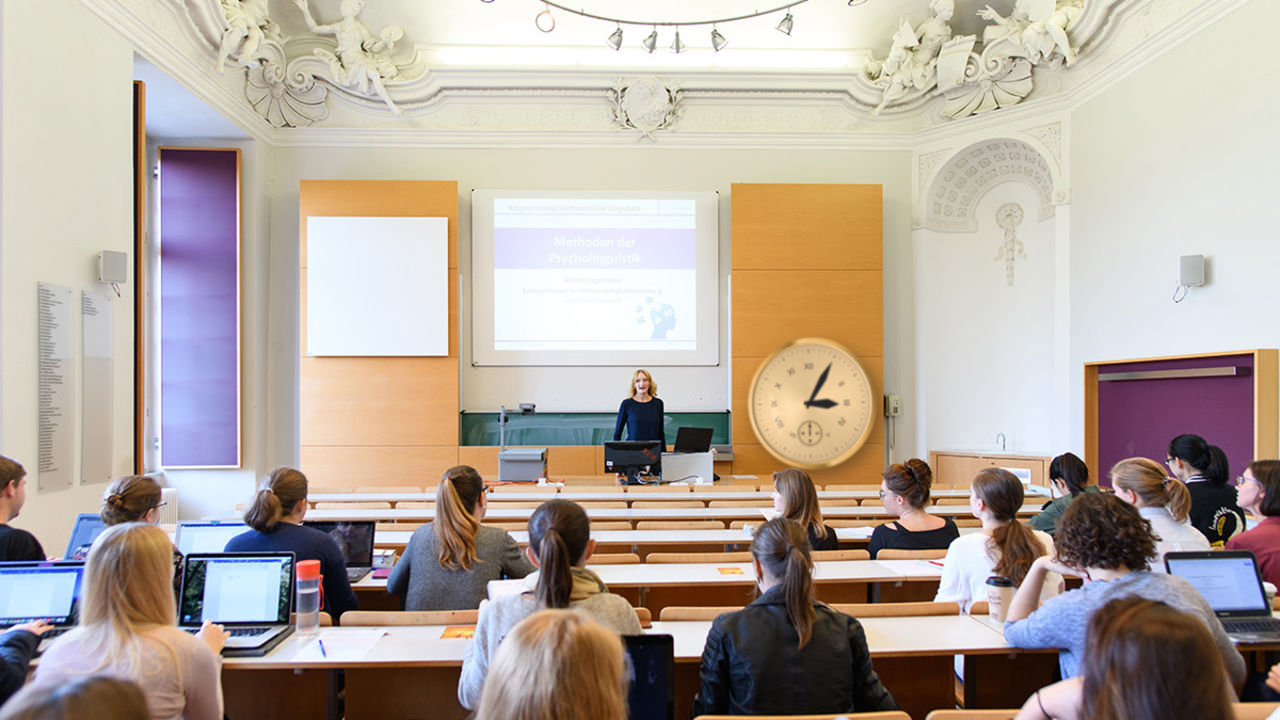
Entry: h=3 m=5
